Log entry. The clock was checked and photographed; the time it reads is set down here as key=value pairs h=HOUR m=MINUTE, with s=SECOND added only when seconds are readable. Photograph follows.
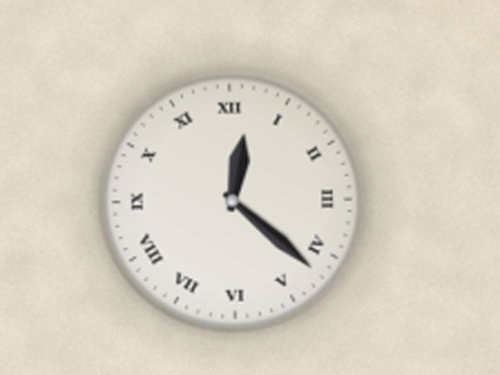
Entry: h=12 m=22
